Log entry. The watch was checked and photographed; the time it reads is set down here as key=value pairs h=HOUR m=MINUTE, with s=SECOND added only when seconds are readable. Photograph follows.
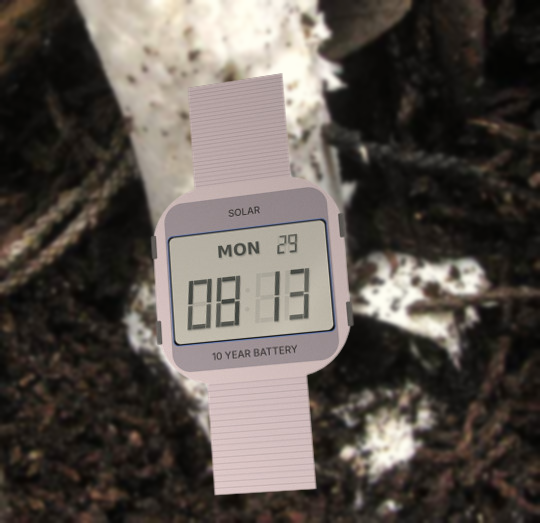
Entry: h=8 m=13
